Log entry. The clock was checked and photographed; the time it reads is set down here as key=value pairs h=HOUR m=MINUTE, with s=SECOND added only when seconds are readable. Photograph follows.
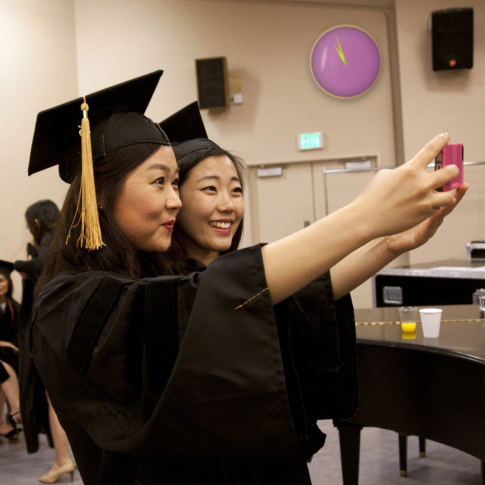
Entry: h=10 m=57
